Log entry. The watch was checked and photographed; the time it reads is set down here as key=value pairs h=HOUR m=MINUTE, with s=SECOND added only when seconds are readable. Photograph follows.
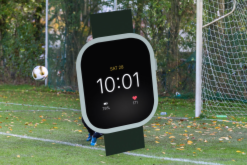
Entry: h=10 m=1
